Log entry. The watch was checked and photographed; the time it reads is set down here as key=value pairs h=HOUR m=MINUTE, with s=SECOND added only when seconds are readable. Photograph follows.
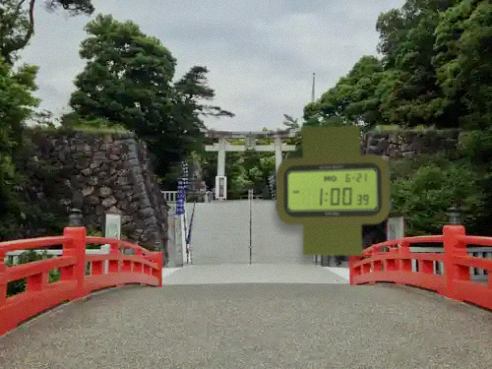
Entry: h=1 m=0 s=39
